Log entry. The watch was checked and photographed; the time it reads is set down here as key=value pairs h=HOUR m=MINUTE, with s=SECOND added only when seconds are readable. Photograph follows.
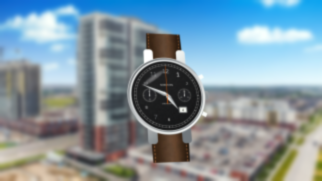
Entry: h=4 m=49
